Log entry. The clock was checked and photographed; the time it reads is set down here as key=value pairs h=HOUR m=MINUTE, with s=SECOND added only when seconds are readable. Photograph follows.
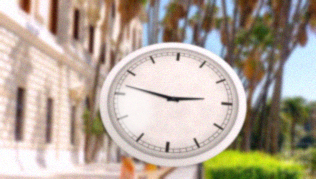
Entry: h=2 m=47
